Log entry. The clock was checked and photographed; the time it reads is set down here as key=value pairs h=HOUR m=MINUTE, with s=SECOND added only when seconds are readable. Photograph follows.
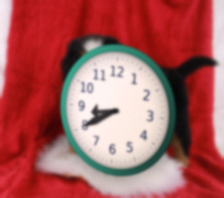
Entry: h=8 m=40
